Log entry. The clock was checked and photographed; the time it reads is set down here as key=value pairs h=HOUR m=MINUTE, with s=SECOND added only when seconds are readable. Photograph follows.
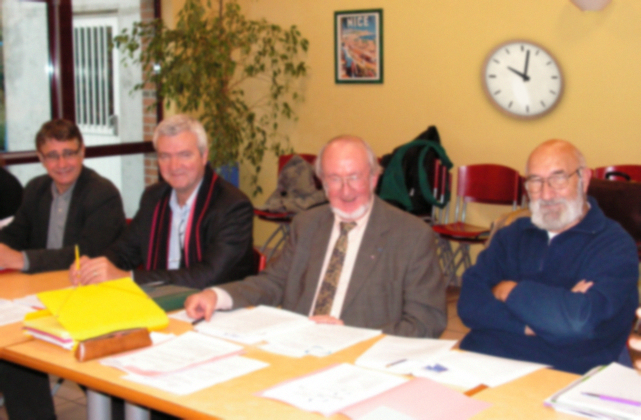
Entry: h=10 m=2
